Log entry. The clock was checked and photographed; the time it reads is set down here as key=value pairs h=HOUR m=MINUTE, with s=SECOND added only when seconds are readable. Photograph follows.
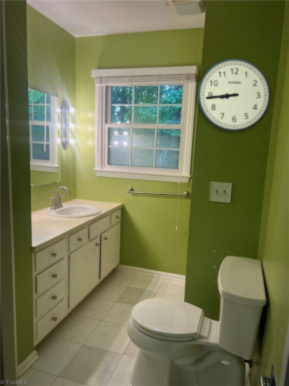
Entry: h=8 m=44
